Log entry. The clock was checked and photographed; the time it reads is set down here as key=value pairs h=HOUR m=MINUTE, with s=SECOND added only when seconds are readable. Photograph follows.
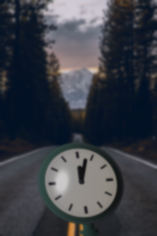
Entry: h=12 m=3
